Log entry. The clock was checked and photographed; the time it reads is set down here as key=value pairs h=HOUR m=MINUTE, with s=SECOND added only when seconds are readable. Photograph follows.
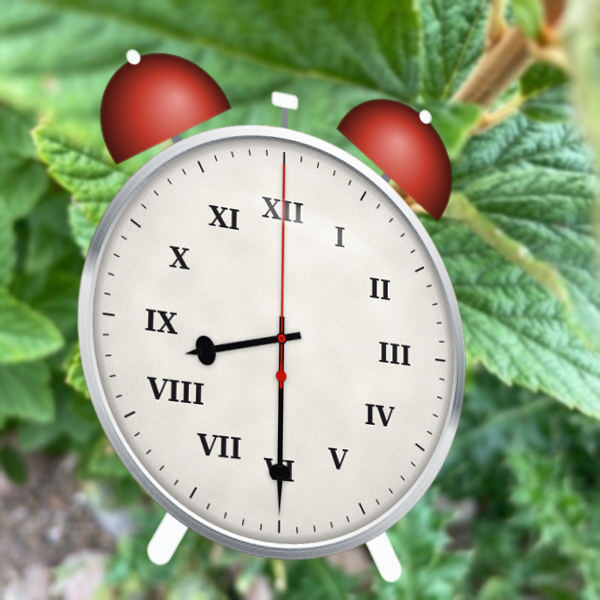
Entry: h=8 m=30 s=0
